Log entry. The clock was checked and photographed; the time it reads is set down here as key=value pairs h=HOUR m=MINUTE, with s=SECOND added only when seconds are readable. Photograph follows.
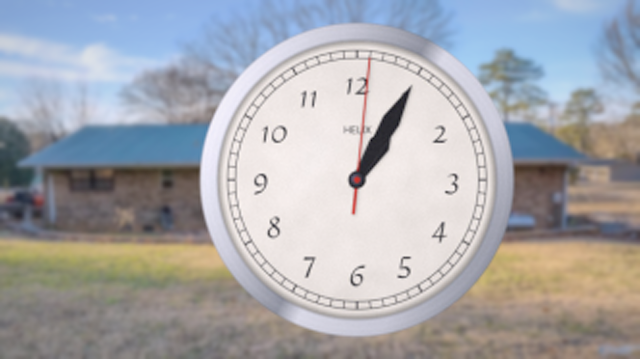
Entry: h=1 m=5 s=1
